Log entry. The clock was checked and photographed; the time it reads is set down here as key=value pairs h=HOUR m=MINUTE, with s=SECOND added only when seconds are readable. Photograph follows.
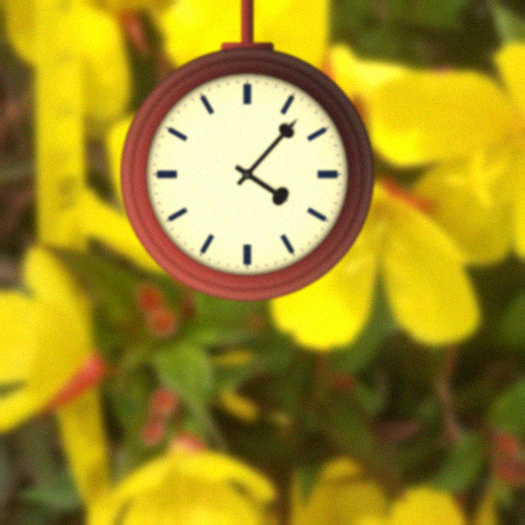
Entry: h=4 m=7
